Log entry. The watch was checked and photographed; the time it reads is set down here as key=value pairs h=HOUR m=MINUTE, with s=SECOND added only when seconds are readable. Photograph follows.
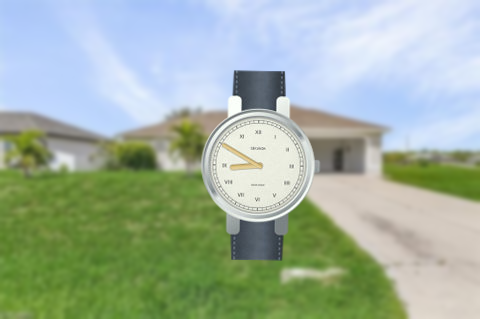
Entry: h=8 m=50
